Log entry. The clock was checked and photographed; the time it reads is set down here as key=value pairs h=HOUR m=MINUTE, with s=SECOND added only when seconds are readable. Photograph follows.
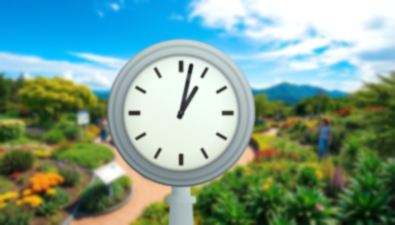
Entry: h=1 m=2
